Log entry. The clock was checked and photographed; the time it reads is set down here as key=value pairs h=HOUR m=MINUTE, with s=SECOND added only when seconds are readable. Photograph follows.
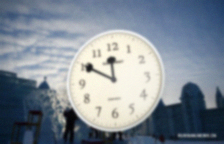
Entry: h=11 m=50
